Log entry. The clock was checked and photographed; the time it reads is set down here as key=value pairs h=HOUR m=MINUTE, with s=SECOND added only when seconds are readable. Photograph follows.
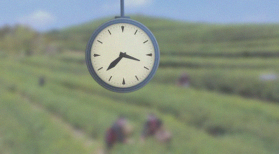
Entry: h=3 m=38
